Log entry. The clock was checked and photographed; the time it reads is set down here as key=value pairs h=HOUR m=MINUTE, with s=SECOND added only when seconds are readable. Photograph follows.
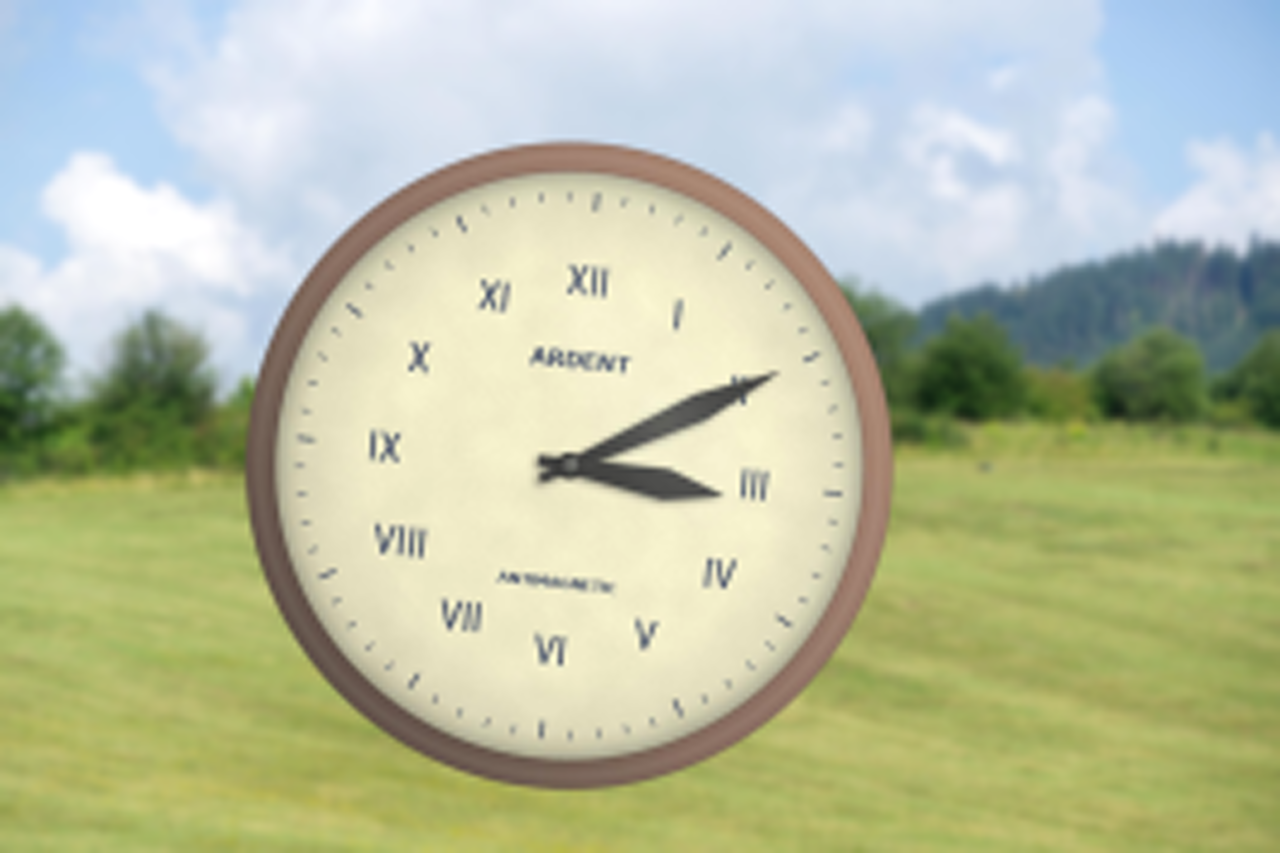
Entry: h=3 m=10
